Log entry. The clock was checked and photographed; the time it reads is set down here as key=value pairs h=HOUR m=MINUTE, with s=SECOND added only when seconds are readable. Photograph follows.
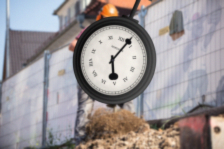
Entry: h=5 m=3
